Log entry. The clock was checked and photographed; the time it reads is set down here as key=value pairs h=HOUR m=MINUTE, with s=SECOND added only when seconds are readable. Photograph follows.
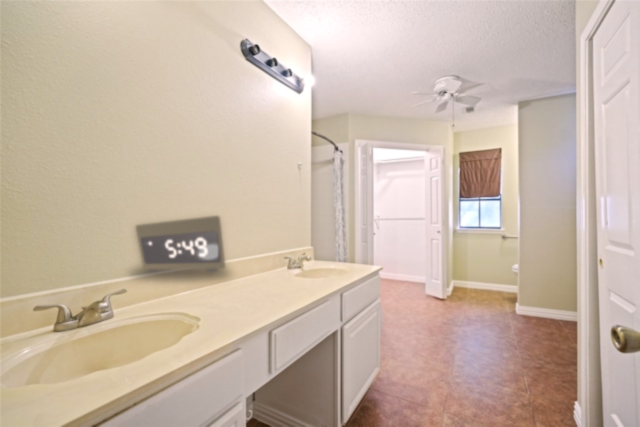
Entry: h=5 m=49
